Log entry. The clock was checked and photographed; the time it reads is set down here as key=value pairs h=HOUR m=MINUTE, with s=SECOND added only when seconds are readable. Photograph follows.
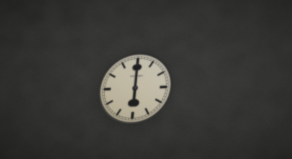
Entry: h=6 m=0
